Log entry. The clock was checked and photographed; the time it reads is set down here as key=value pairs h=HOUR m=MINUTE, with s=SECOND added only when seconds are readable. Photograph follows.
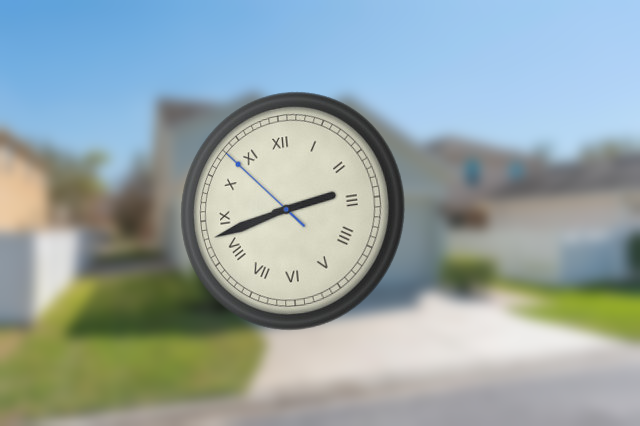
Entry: h=2 m=42 s=53
